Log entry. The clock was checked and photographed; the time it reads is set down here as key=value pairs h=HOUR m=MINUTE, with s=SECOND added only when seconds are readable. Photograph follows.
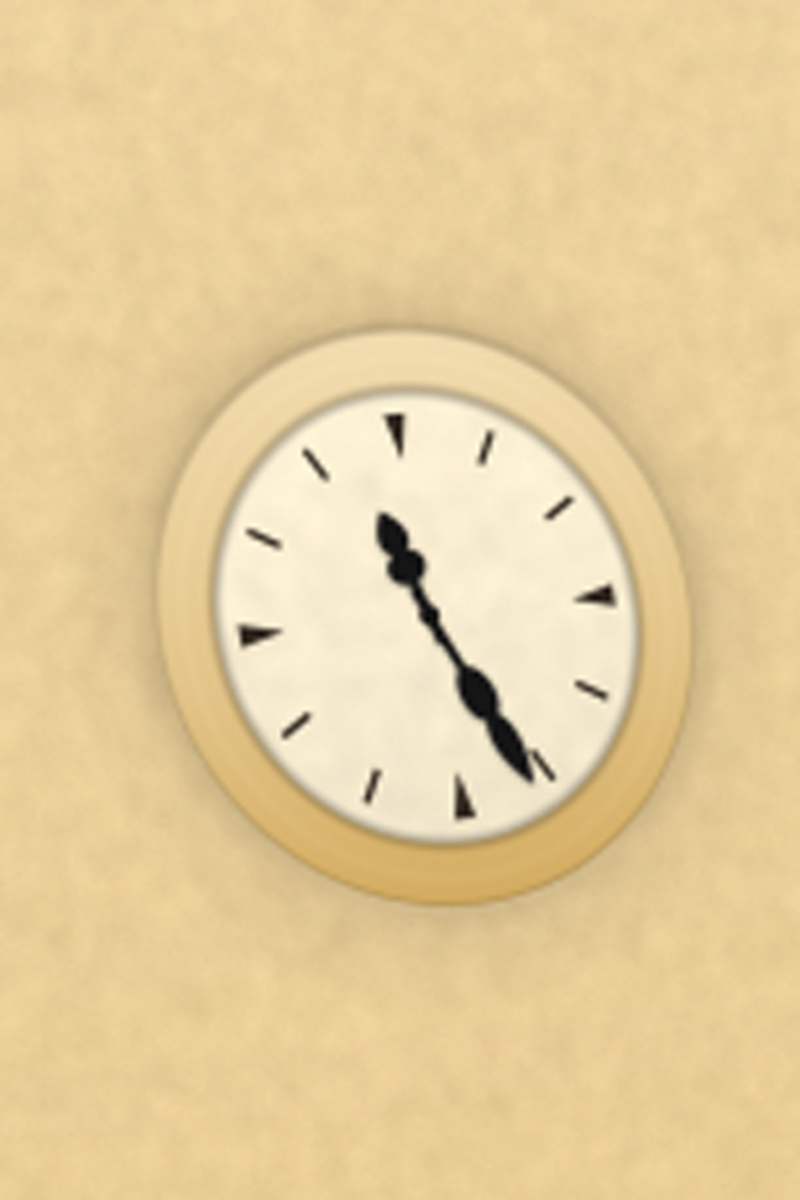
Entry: h=11 m=26
